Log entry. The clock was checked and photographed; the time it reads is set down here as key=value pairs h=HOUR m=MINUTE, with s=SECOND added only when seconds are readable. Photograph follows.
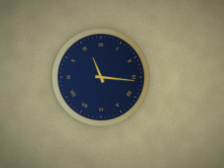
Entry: h=11 m=16
